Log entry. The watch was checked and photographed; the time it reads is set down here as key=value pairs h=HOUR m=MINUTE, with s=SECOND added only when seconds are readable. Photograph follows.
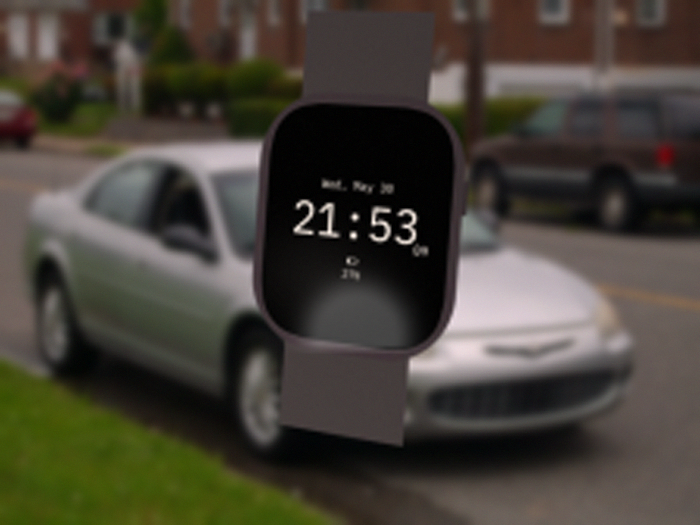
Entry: h=21 m=53
